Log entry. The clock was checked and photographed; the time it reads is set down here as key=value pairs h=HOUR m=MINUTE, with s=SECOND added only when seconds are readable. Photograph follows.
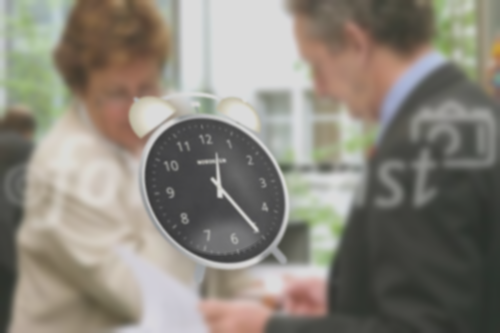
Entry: h=12 m=25
